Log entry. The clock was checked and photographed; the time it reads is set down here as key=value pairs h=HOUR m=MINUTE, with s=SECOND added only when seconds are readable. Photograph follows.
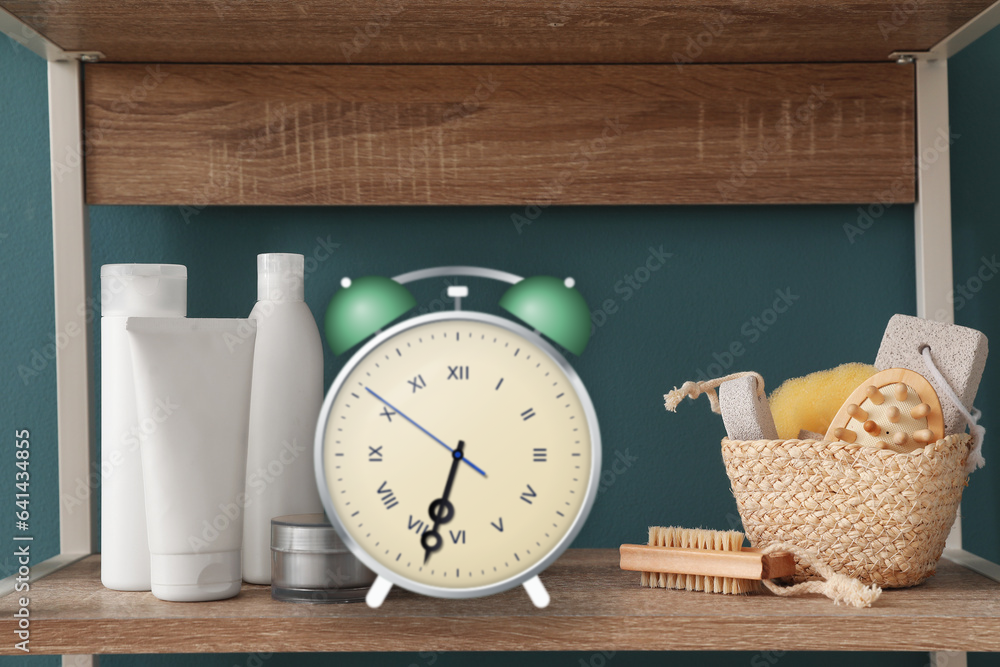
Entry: h=6 m=32 s=51
